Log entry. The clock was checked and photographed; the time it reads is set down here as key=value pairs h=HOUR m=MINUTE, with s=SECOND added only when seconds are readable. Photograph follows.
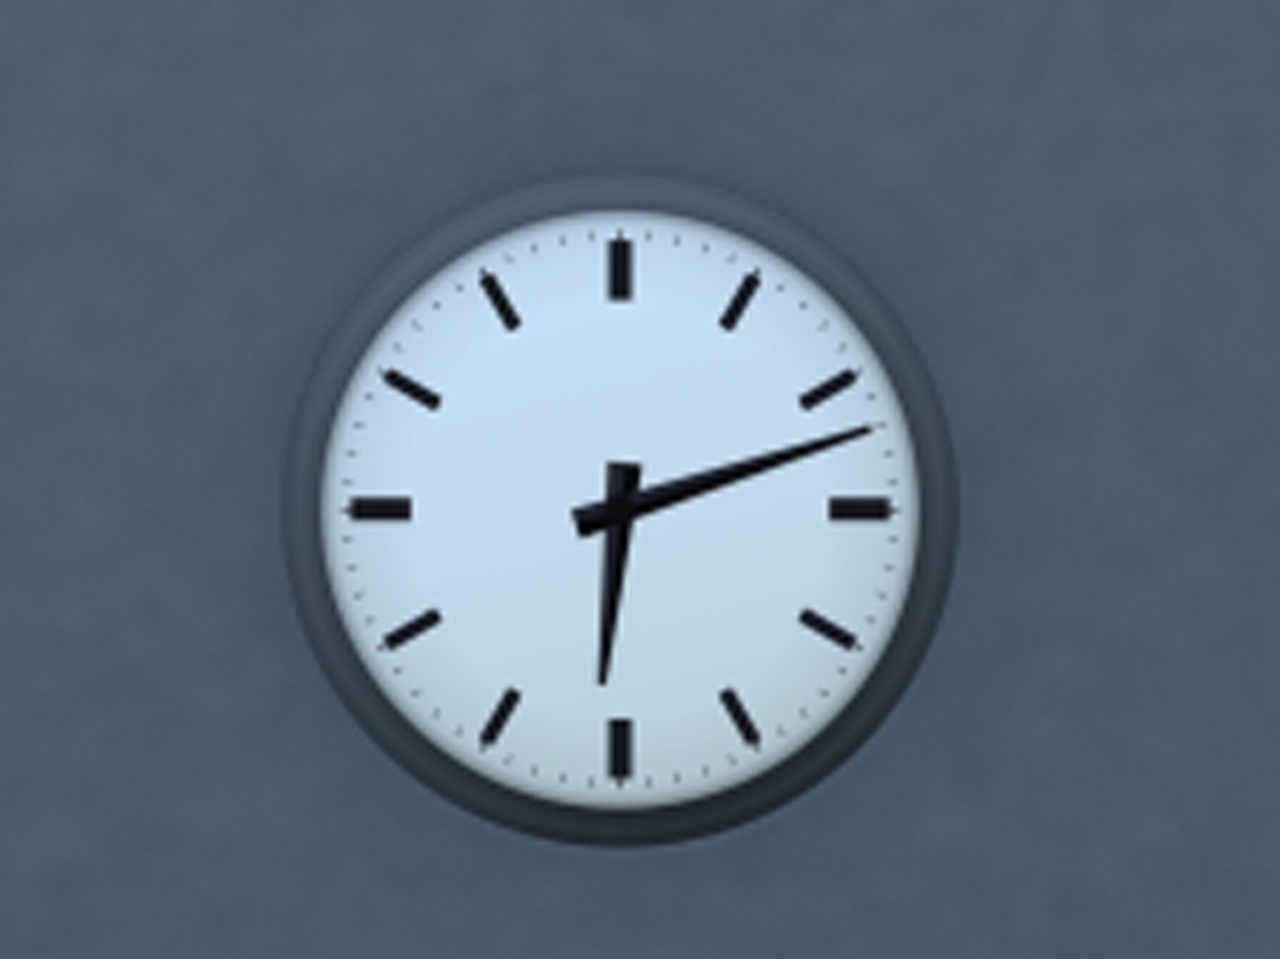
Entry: h=6 m=12
